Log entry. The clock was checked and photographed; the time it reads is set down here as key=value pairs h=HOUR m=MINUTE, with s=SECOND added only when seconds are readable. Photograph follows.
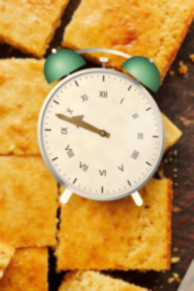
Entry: h=9 m=48
